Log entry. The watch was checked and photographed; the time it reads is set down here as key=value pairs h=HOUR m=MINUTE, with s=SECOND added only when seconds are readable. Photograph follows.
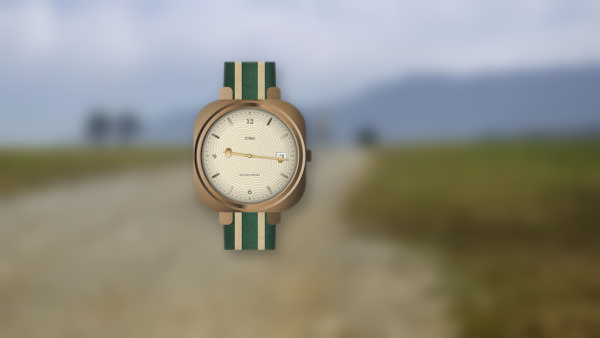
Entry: h=9 m=16
